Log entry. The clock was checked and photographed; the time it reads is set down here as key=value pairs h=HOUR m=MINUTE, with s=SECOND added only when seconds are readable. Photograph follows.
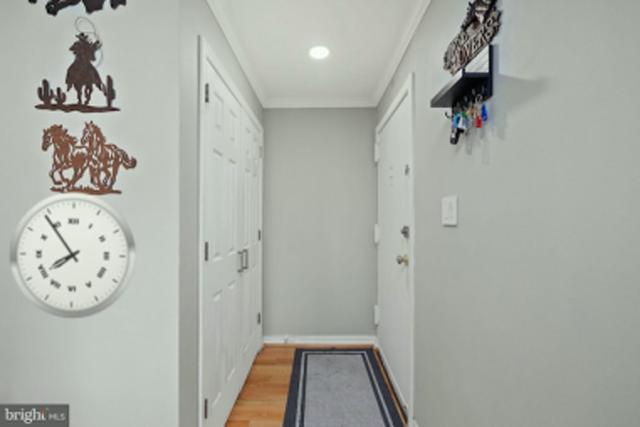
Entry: h=7 m=54
